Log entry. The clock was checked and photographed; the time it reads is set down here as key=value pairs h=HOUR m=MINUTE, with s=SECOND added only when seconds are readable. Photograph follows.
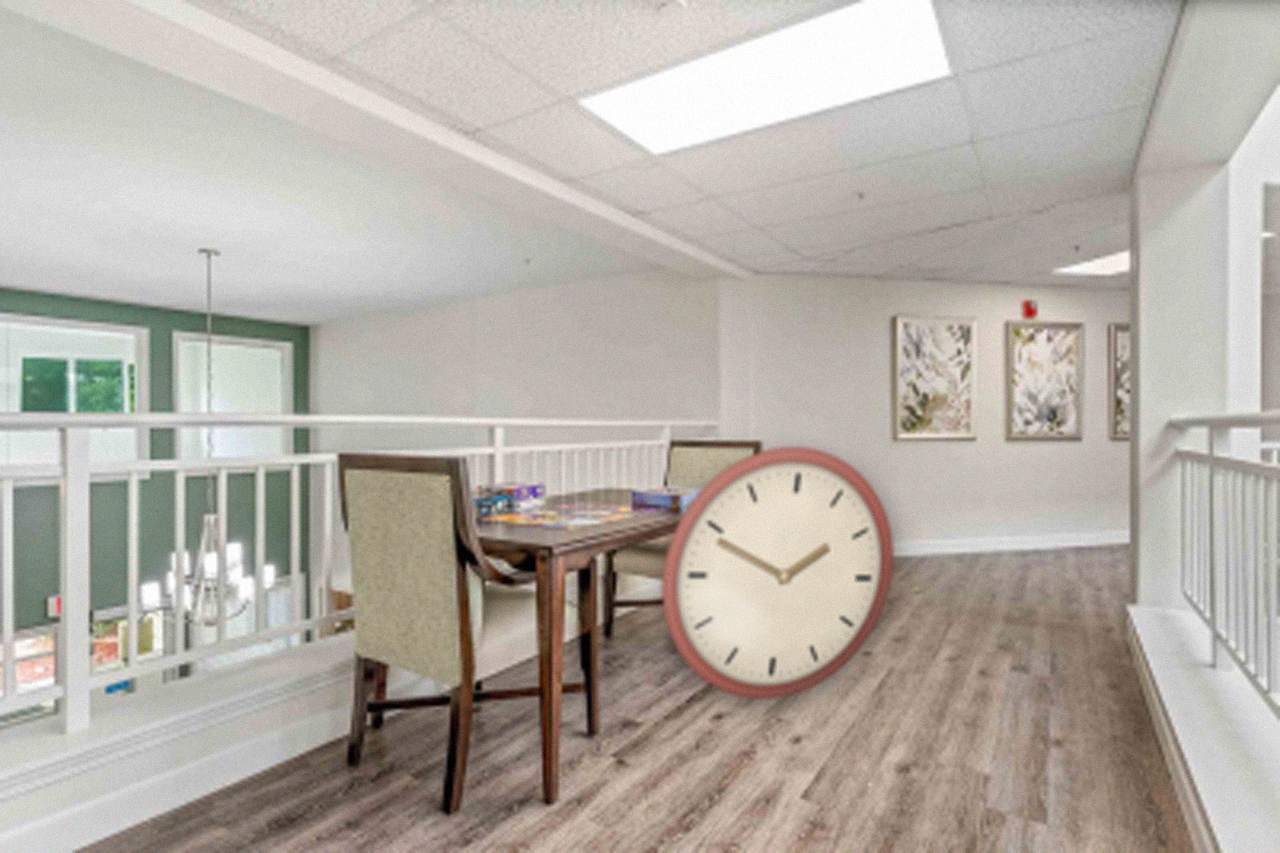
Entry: h=1 m=49
